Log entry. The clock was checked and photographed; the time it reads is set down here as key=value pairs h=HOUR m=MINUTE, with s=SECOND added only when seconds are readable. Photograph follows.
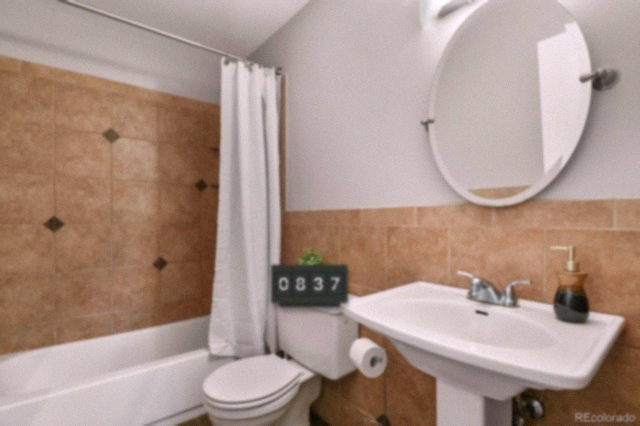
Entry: h=8 m=37
